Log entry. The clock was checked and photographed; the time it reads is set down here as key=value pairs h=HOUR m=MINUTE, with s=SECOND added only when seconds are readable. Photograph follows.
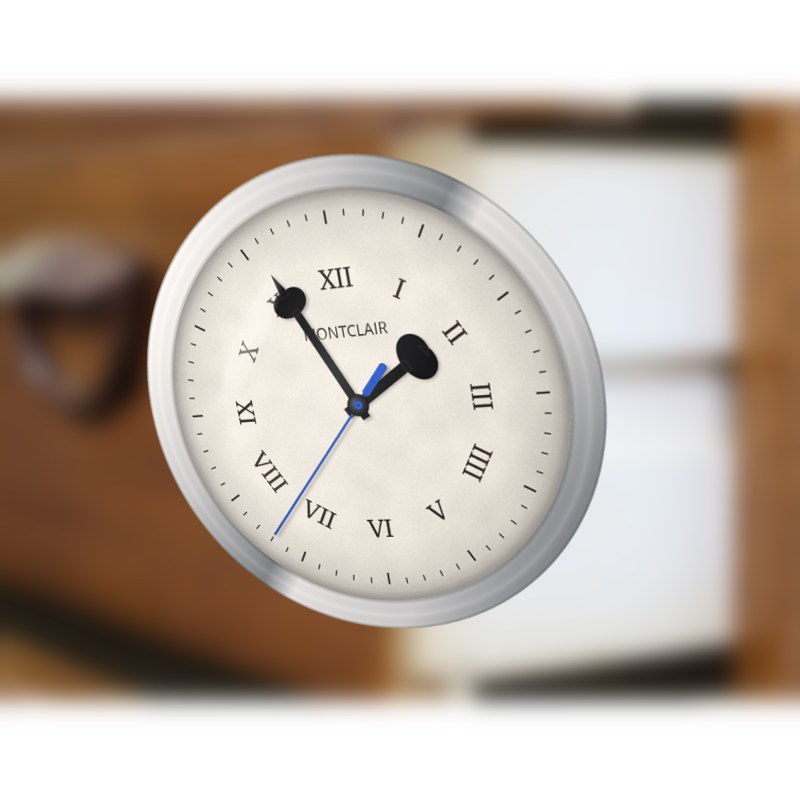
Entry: h=1 m=55 s=37
